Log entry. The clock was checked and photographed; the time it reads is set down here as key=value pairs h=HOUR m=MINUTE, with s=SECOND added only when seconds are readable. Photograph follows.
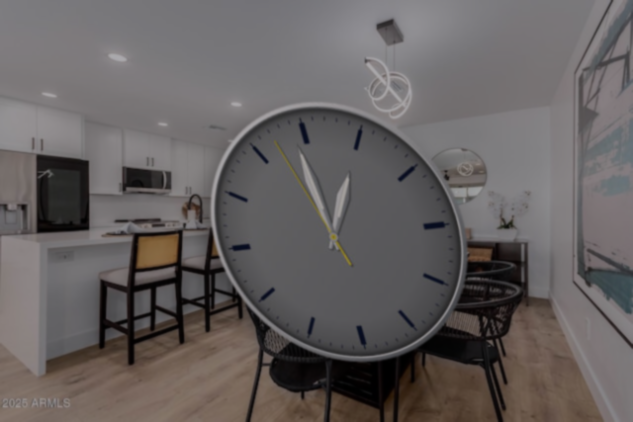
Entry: h=12 m=58 s=57
